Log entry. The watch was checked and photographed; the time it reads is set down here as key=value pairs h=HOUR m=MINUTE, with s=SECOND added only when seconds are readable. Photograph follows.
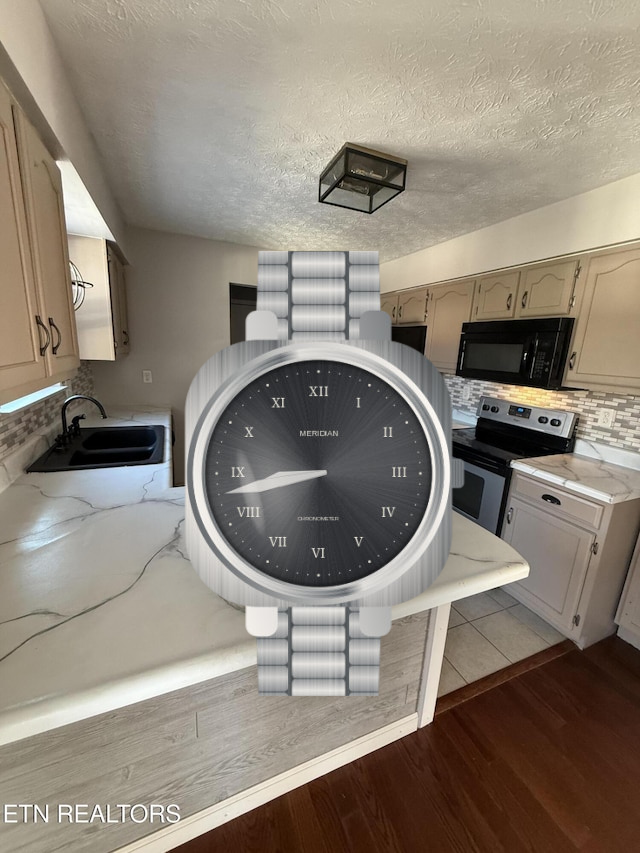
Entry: h=8 m=43
